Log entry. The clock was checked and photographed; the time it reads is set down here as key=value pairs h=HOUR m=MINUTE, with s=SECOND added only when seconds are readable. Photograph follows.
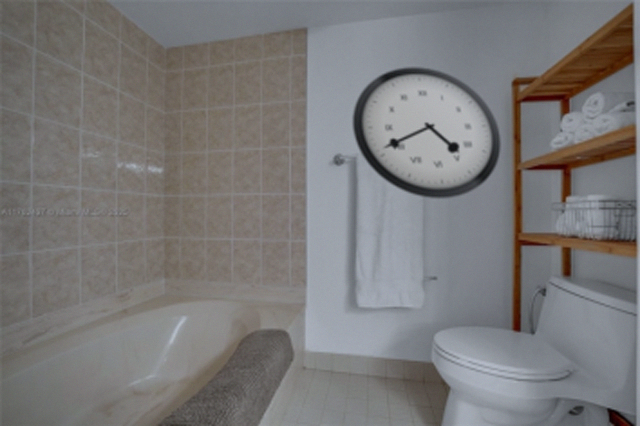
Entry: h=4 m=41
